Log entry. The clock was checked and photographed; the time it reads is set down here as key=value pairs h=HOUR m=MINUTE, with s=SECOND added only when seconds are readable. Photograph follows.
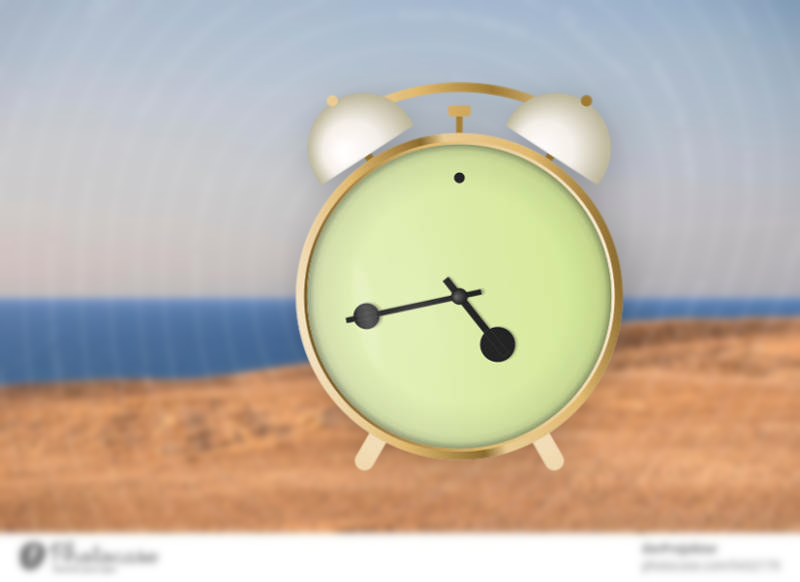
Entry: h=4 m=43
